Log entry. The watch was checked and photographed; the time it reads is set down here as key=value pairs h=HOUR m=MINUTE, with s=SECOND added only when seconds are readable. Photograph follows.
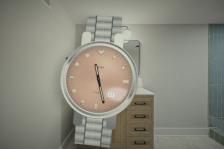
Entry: h=11 m=27
